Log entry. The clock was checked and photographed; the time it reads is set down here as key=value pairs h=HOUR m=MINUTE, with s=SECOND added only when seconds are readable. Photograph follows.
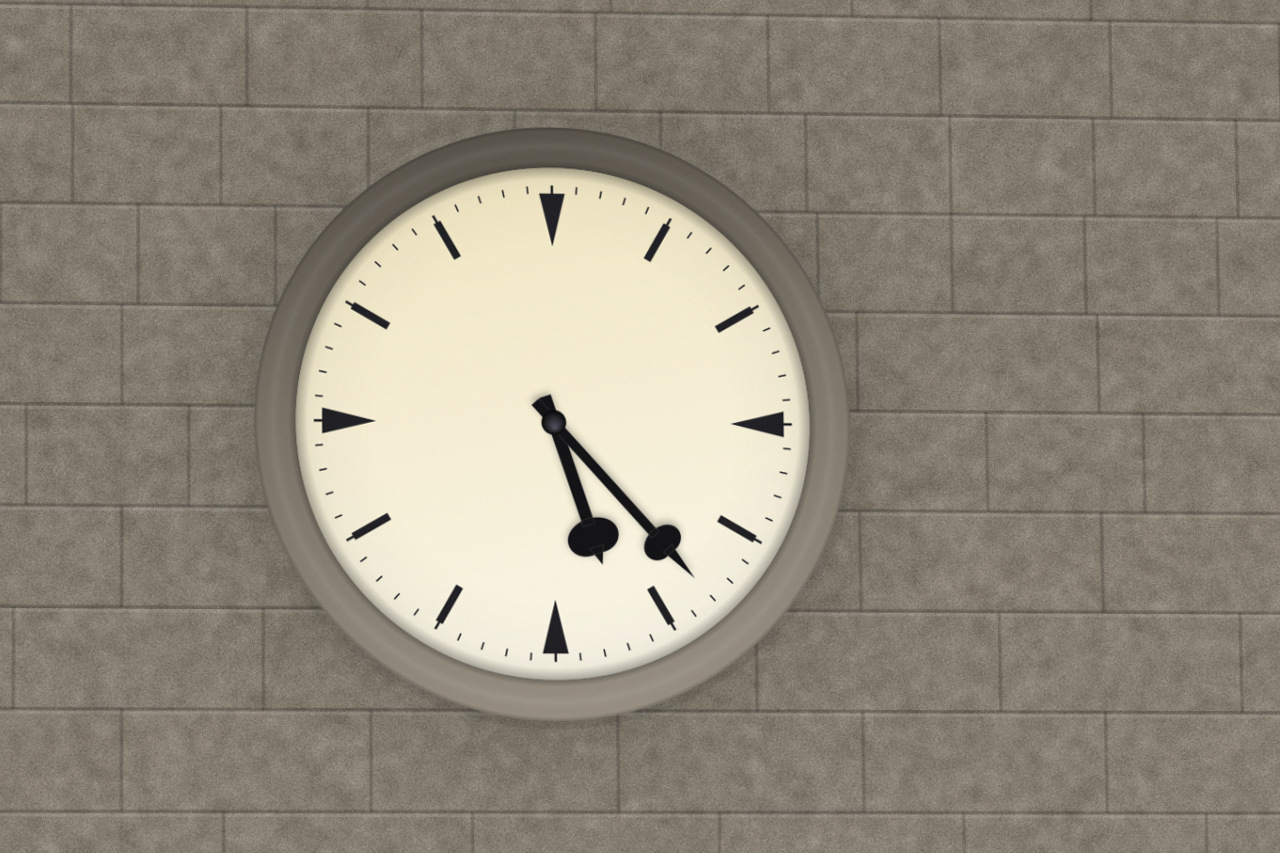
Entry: h=5 m=23
